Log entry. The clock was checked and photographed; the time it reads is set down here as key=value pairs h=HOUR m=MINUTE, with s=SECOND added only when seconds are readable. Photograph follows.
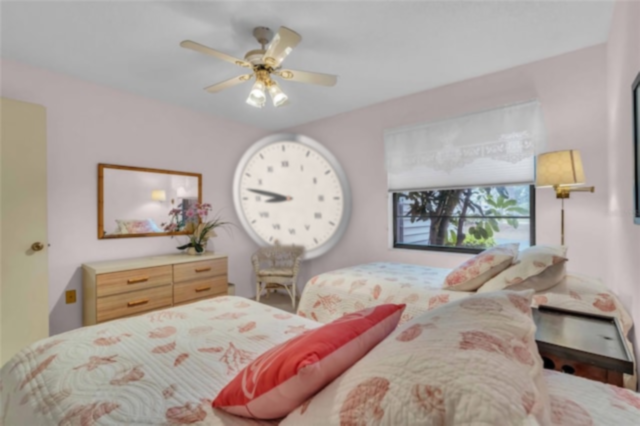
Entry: h=8 m=47
